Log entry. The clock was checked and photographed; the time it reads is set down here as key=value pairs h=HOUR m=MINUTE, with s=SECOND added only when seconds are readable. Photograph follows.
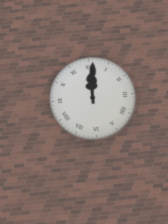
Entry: h=12 m=1
